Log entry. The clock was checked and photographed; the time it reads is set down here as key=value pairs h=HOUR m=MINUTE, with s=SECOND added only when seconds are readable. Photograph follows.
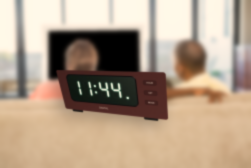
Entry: h=11 m=44
